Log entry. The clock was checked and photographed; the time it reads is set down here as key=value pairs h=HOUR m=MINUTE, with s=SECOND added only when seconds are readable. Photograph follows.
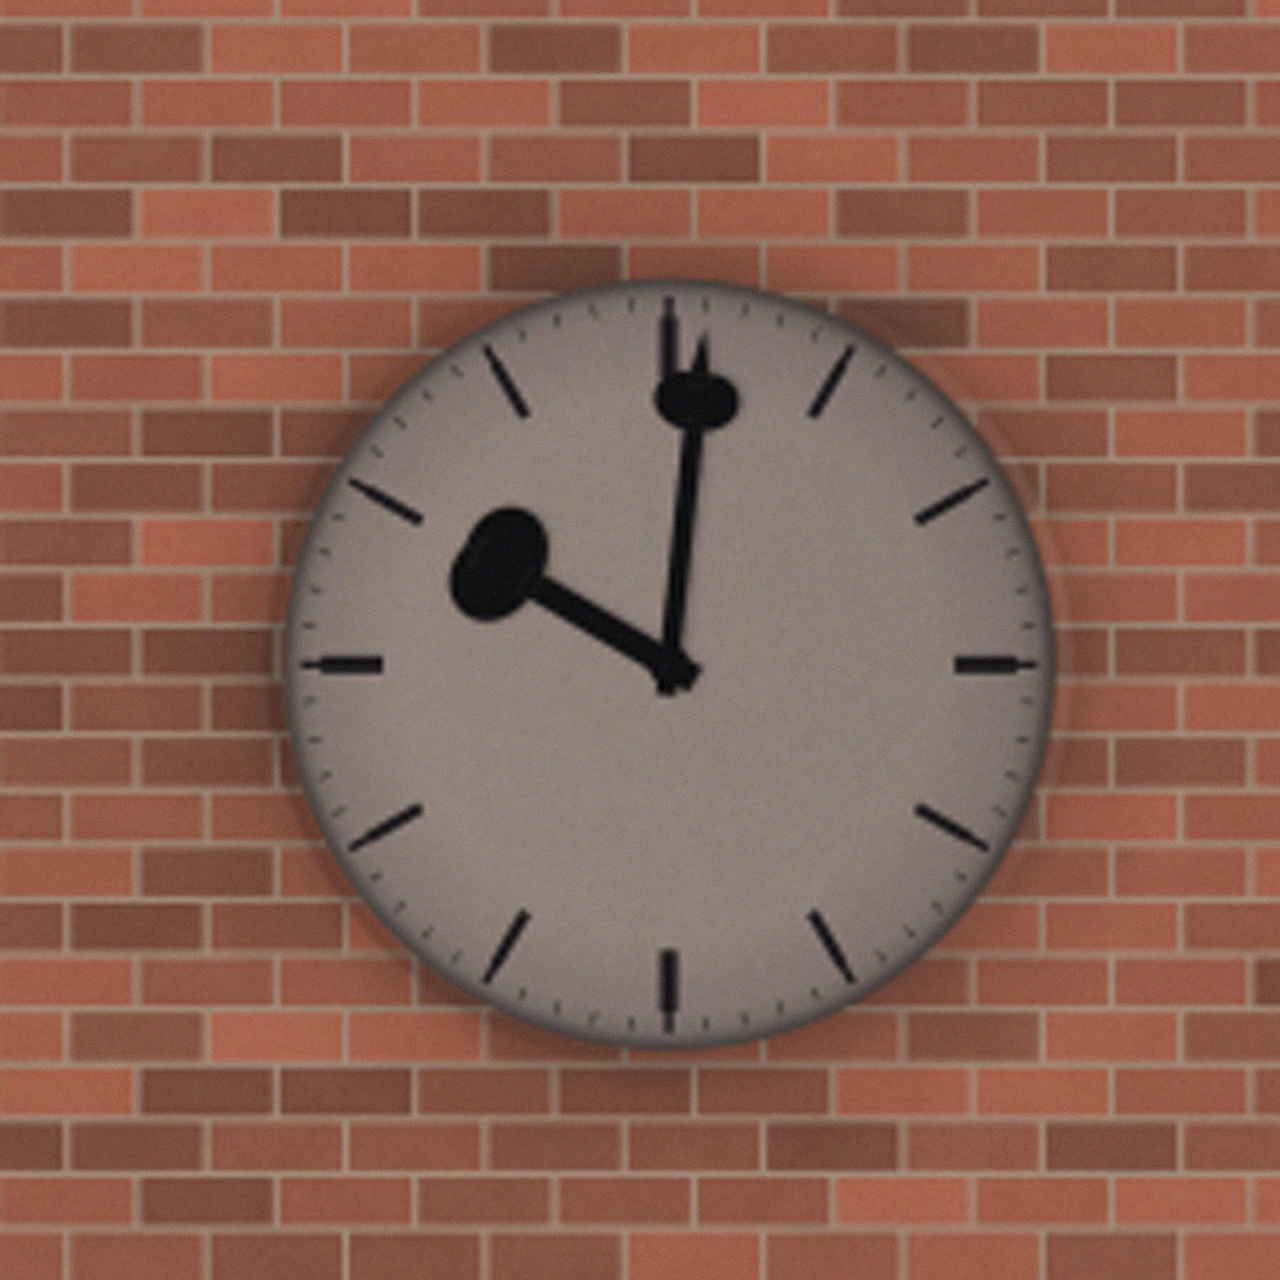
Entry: h=10 m=1
